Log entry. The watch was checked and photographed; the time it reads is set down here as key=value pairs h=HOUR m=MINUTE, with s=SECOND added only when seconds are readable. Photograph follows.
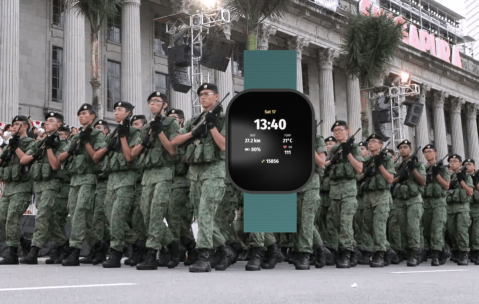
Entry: h=13 m=40
